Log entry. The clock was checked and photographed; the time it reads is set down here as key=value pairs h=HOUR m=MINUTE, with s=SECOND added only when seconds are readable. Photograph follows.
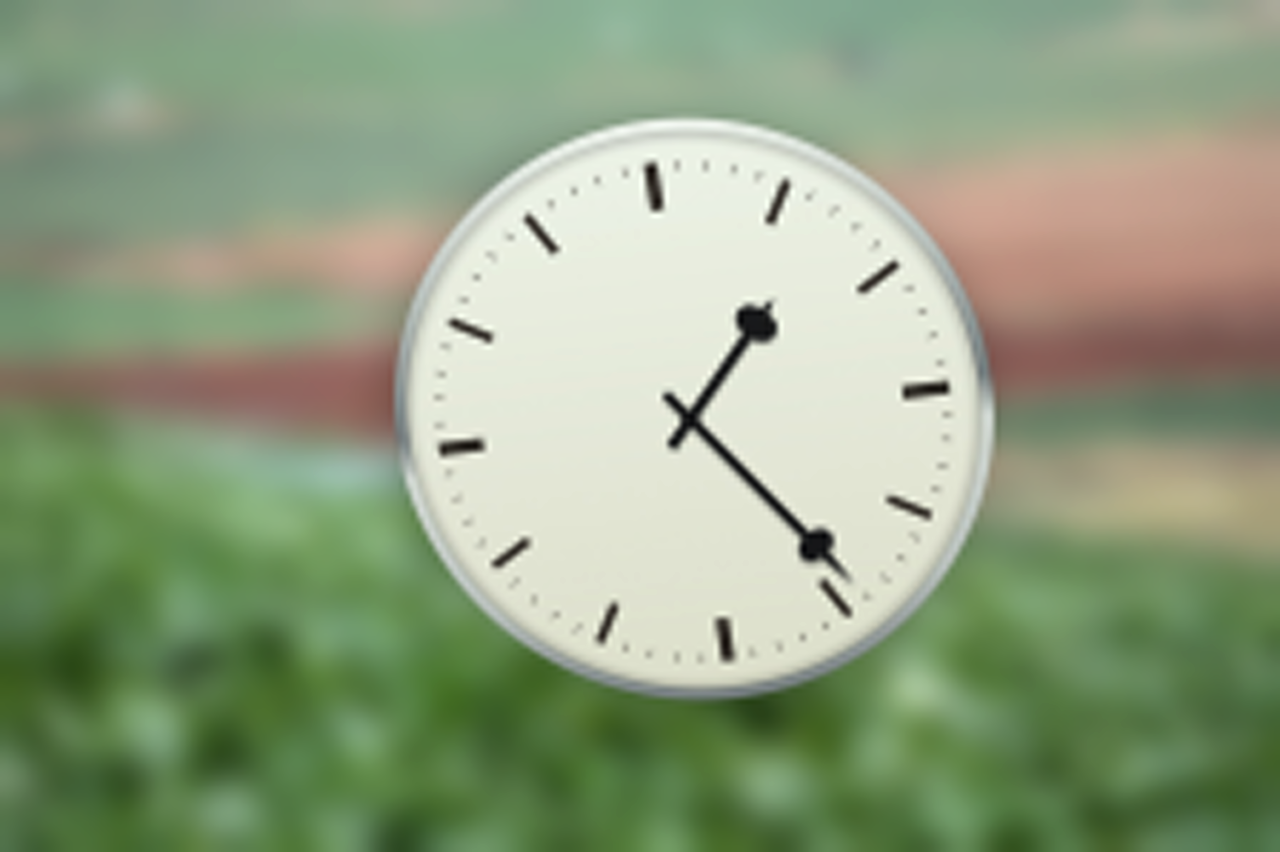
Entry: h=1 m=24
